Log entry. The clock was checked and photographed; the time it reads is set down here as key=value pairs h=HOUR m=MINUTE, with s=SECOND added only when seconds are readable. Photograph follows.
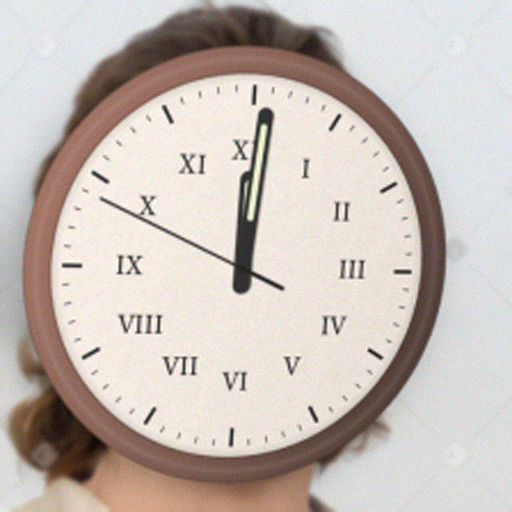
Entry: h=12 m=0 s=49
